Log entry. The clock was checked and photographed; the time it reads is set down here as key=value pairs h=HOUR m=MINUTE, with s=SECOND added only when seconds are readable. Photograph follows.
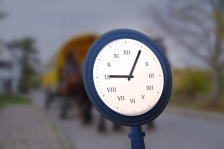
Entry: h=9 m=5
